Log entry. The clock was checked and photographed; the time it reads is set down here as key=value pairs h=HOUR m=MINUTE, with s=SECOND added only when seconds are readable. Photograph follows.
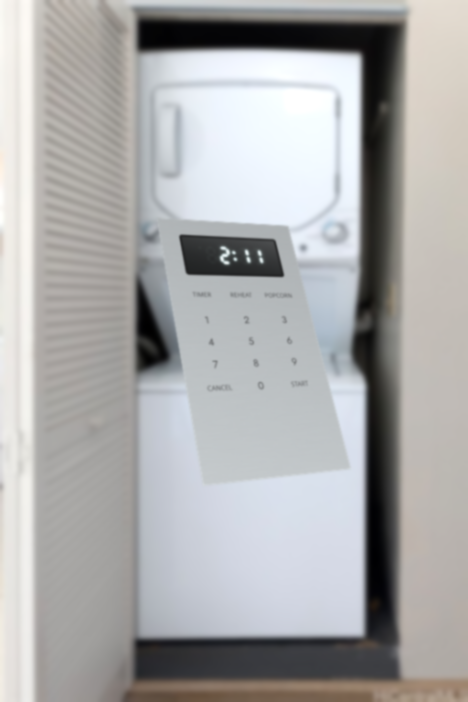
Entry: h=2 m=11
